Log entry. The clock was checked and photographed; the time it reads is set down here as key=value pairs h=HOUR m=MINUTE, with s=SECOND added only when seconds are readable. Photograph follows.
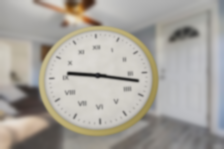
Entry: h=9 m=17
